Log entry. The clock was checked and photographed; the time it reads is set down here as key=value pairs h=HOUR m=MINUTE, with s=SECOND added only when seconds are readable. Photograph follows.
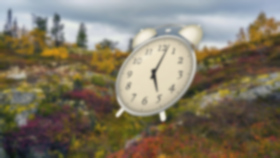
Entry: h=5 m=2
